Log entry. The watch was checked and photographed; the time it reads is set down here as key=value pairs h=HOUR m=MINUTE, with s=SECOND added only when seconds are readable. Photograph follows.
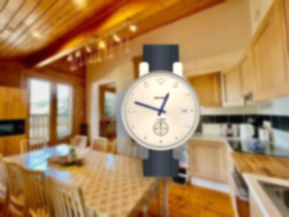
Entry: h=12 m=48
